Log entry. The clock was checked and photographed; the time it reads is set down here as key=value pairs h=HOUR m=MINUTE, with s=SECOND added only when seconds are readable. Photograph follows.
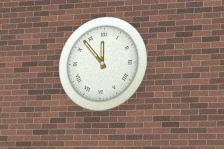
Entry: h=11 m=53
